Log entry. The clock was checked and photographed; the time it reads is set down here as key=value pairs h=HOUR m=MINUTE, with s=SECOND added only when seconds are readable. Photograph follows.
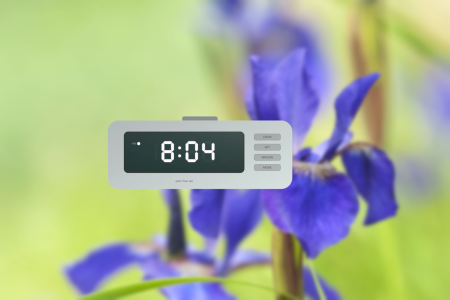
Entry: h=8 m=4
